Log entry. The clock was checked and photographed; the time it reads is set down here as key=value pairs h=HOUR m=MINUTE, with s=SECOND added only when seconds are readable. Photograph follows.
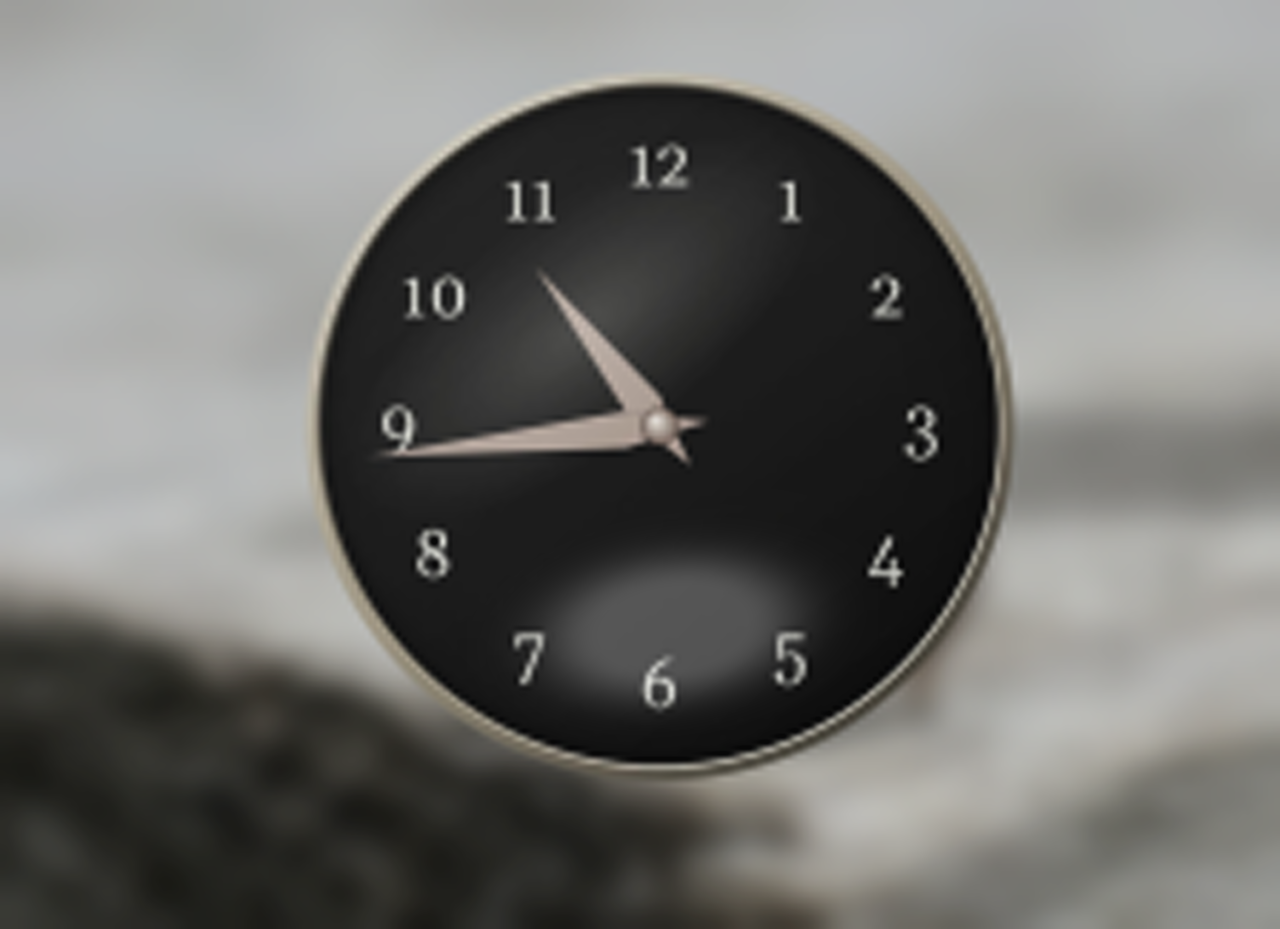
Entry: h=10 m=44
